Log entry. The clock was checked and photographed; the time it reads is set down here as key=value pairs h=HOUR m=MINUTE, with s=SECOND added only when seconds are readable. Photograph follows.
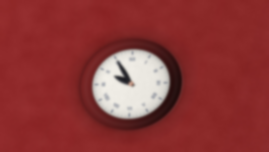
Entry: h=9 m=55
